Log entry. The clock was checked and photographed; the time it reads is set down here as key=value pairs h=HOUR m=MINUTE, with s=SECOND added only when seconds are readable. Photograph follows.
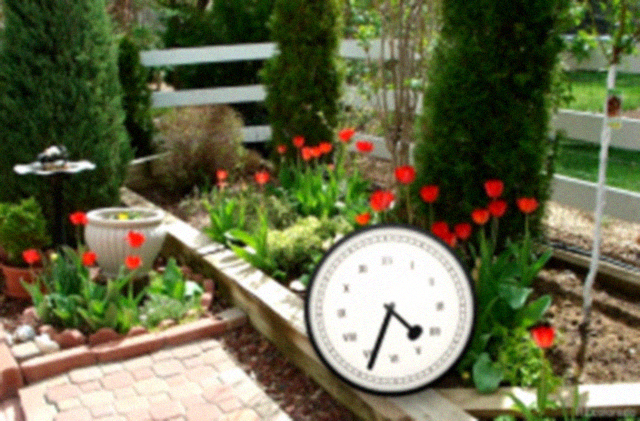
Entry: h=4 m=34
